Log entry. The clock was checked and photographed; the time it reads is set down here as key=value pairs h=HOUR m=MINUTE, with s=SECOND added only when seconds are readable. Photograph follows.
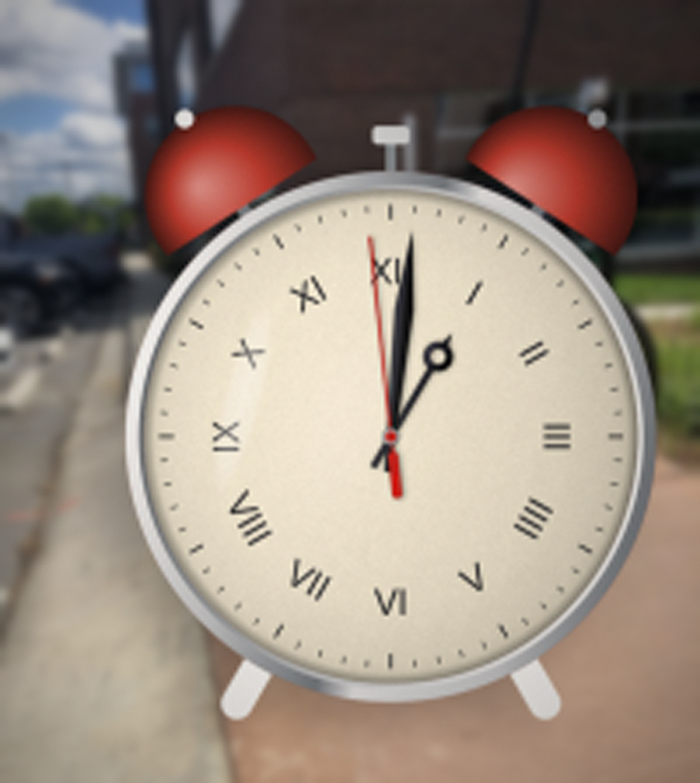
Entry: h=1 m=0 s=59
